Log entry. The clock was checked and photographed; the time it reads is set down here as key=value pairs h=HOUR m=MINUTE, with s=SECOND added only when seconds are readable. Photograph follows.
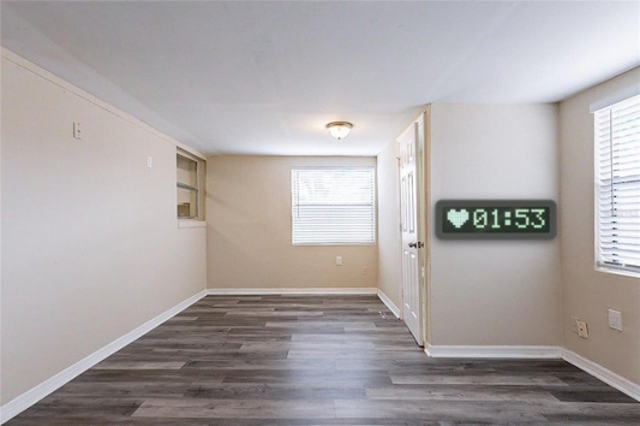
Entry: h=1 m=53
